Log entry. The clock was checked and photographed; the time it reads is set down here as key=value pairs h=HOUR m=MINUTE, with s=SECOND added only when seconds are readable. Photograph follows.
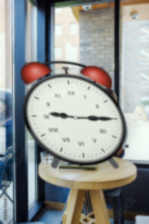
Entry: h=9 m=15
